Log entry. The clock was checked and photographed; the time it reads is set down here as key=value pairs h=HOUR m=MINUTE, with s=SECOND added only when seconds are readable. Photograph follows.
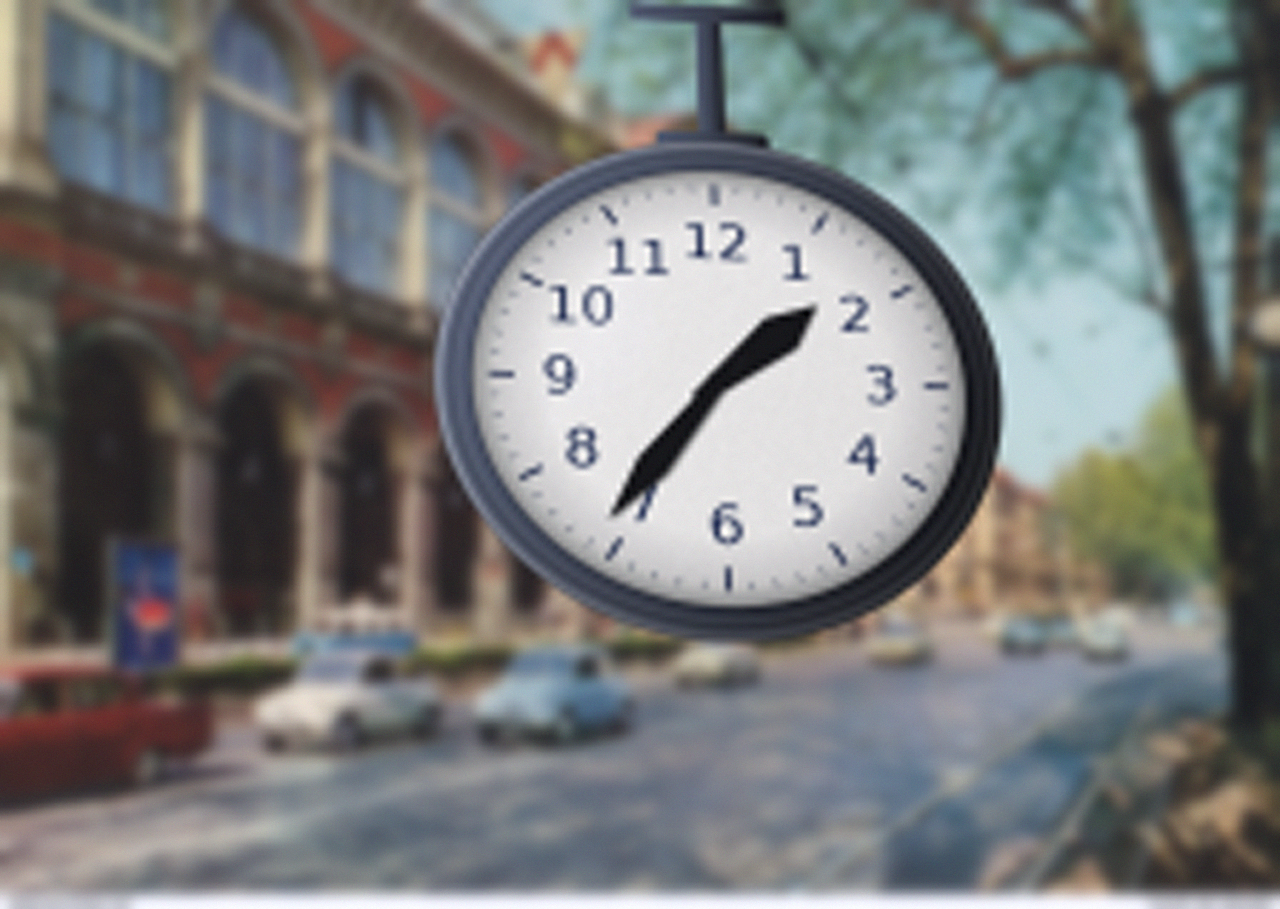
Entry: h=1 m=36
